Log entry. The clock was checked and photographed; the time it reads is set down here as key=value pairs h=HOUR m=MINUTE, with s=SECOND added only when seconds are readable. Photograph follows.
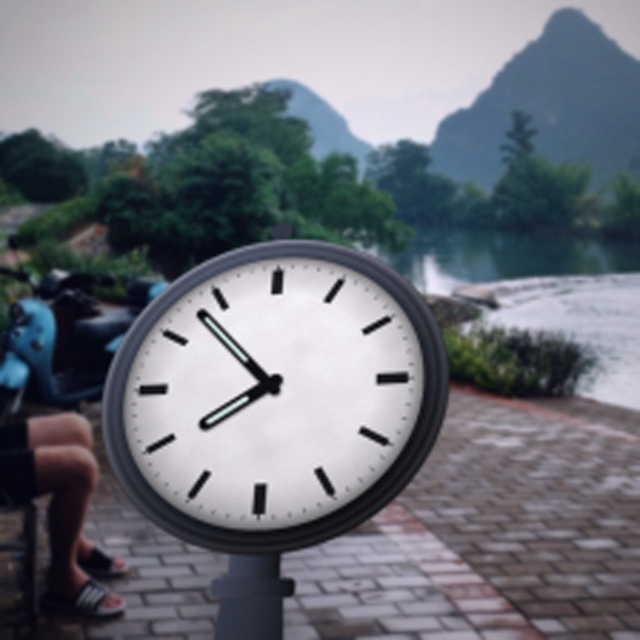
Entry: h=7 m=53
